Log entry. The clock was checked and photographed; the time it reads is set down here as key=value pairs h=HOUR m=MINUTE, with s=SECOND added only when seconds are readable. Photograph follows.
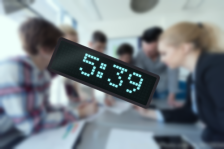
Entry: h=5 m=39
